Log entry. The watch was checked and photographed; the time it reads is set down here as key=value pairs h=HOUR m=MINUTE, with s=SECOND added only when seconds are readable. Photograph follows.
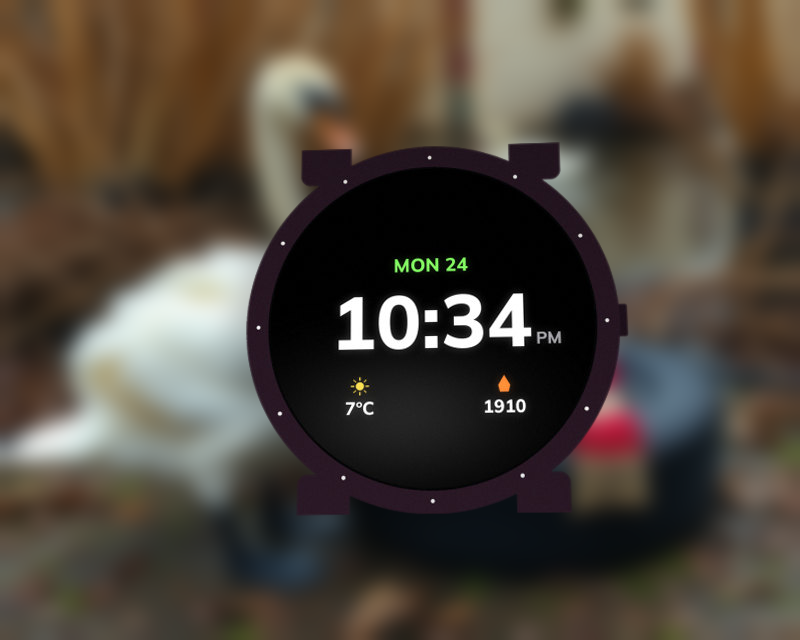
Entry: h=10 m=34
